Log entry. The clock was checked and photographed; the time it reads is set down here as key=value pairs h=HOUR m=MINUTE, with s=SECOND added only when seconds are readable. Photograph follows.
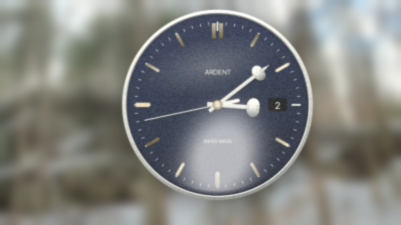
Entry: h=3 m=8 s=43
